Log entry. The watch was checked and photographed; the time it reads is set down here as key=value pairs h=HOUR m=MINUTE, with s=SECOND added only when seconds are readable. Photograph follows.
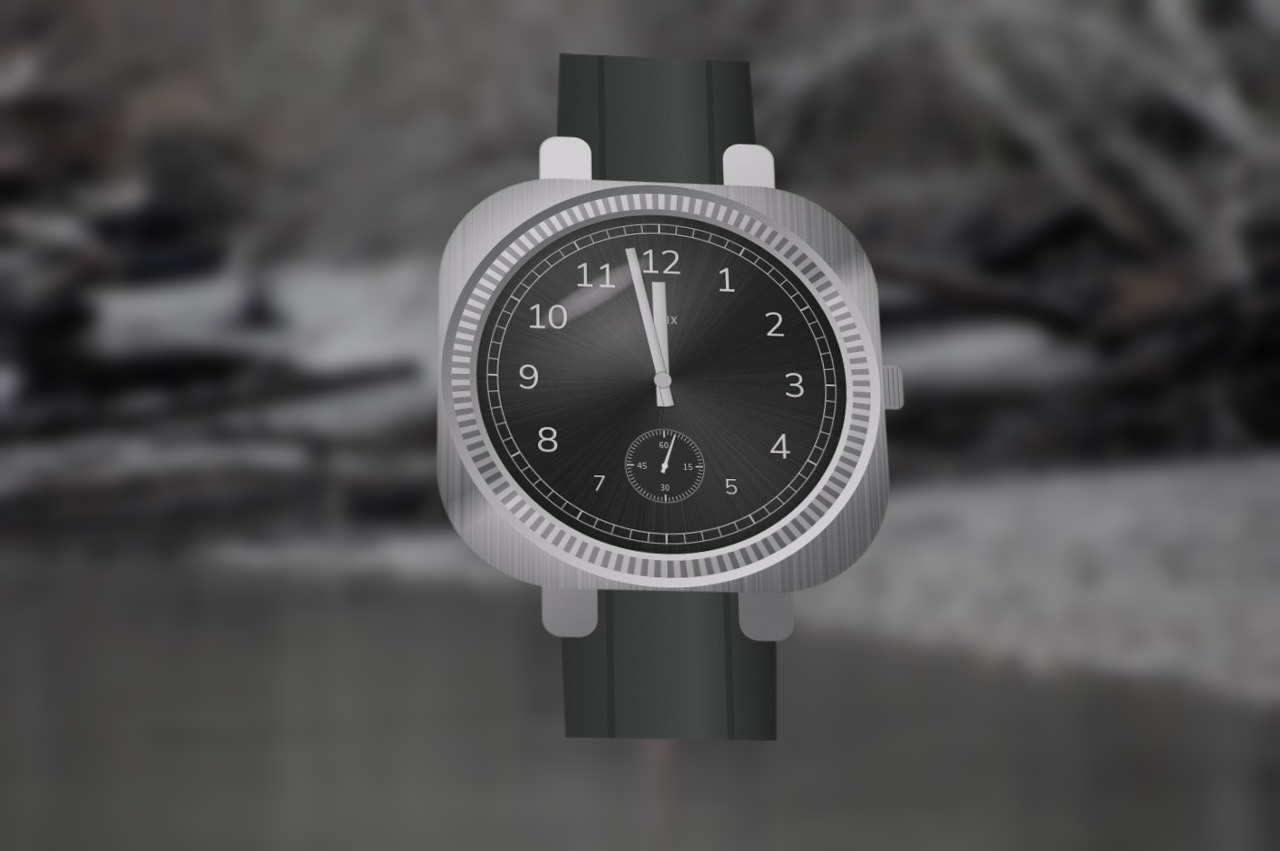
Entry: h=11 m=58 s=3
